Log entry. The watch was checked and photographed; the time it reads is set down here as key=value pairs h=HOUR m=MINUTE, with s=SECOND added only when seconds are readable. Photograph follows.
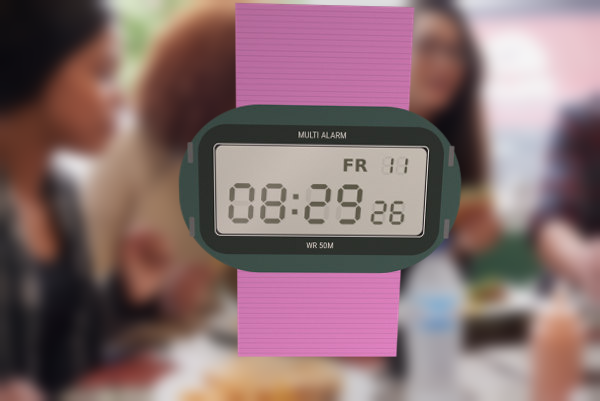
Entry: h=8 m=29 s=26
